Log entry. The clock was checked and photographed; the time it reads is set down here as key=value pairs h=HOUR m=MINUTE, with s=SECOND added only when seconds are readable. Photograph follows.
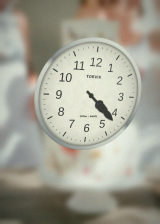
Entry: h=4 m=22
